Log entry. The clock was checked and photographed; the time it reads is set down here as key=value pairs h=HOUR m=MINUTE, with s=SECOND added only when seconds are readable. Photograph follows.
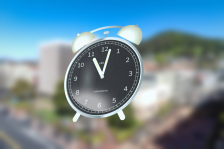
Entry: h=11 m=2
